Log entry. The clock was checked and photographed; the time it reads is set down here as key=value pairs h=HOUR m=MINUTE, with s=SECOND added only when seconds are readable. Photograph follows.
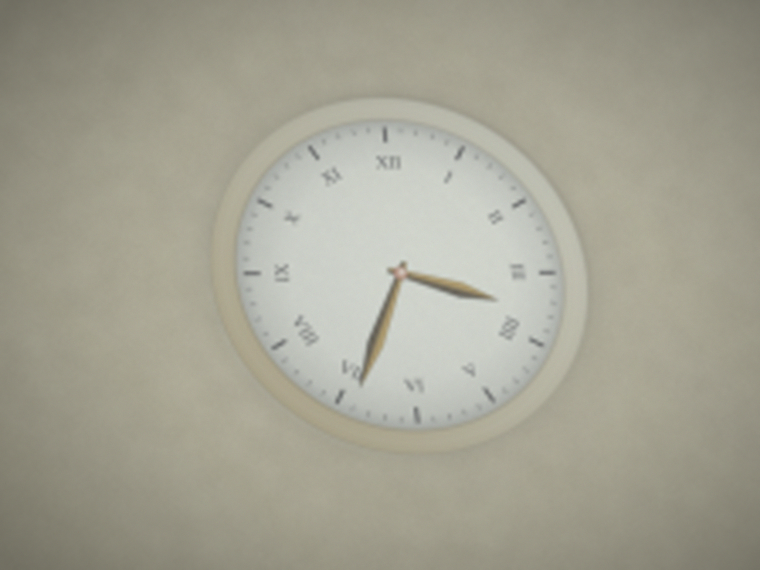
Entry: h=3 m=34
